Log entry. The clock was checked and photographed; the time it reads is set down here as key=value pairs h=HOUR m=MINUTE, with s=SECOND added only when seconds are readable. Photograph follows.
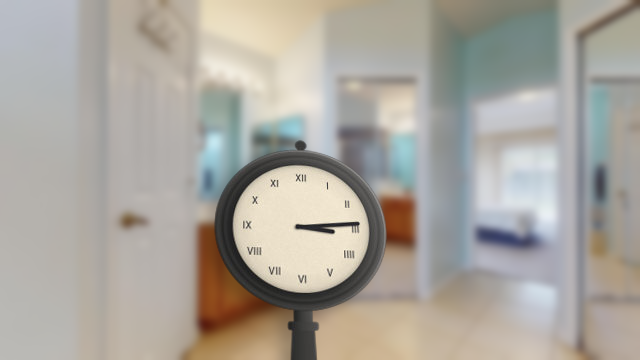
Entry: h=3 m=14
